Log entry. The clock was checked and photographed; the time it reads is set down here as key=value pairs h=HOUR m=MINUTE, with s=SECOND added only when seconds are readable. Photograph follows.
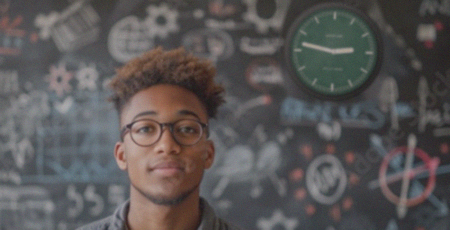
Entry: h=2 m=47
